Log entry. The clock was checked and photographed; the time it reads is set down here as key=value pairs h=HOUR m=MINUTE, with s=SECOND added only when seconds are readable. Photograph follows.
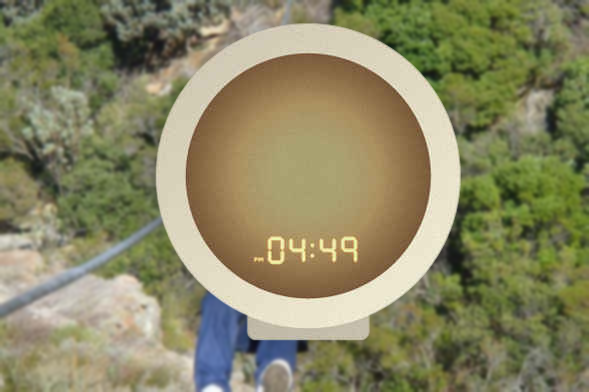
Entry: h=4 m=49
